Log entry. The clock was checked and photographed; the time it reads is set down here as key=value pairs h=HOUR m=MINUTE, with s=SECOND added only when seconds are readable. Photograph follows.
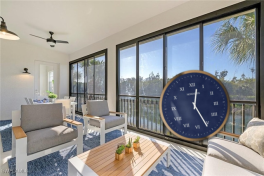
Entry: h=12 m=26
